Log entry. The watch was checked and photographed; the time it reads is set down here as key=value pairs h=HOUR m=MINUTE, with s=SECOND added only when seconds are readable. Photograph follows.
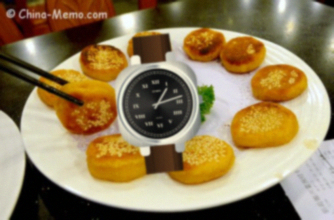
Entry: h=1 m=13
